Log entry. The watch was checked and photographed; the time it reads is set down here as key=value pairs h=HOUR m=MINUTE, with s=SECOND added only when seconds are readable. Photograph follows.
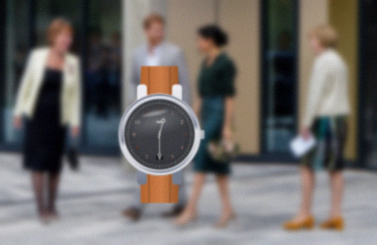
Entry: h=12 m=30
